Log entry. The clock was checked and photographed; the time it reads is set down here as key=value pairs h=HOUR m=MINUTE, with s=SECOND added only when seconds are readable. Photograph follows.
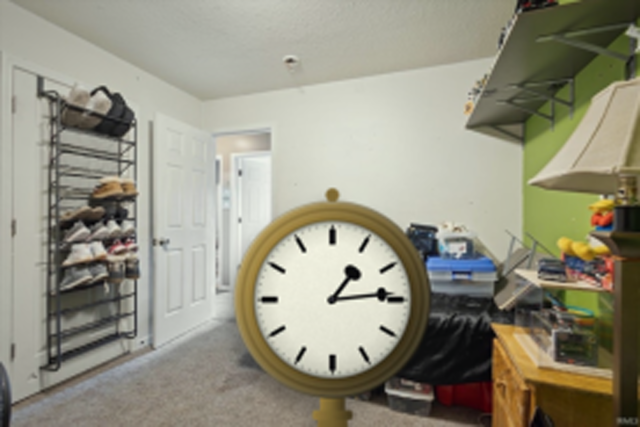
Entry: h=1 m=14
